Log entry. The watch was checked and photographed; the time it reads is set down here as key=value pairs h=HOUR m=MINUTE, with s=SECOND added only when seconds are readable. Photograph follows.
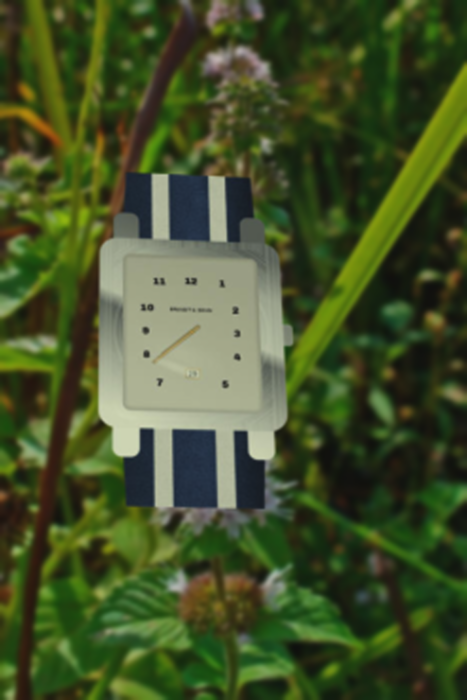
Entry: h=7 m=38
